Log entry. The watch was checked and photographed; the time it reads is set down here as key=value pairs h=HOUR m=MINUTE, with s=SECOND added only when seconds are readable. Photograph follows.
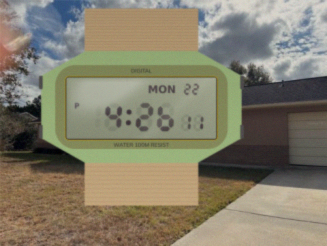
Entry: h=4 m=26 s=11
